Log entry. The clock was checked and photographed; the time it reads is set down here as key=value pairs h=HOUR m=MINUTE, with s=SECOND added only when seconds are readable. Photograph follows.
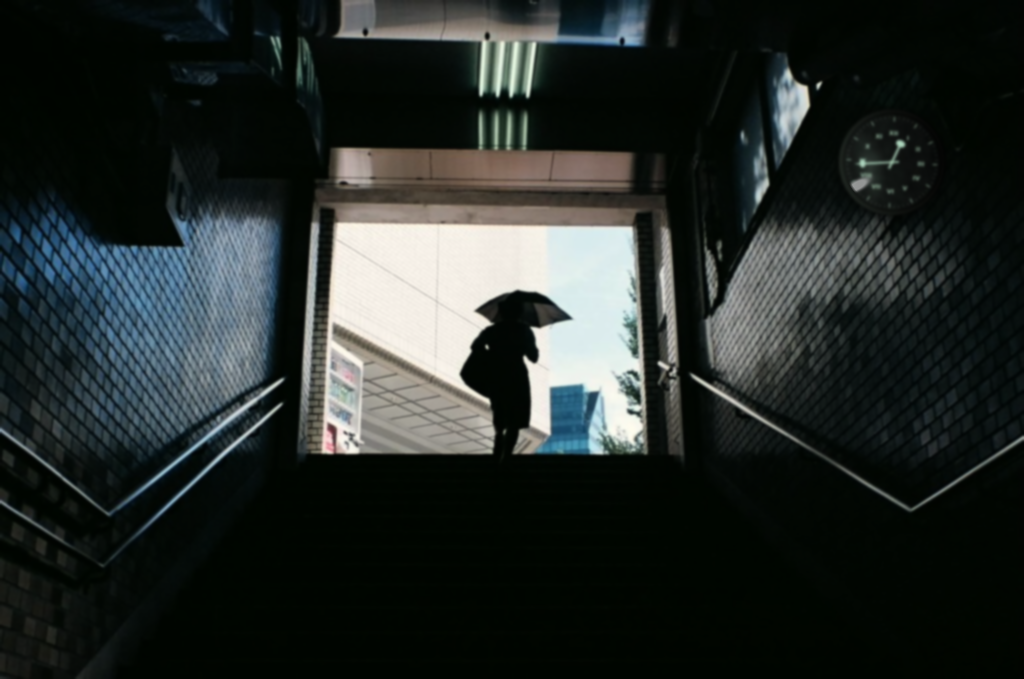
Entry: h=12 m=44
